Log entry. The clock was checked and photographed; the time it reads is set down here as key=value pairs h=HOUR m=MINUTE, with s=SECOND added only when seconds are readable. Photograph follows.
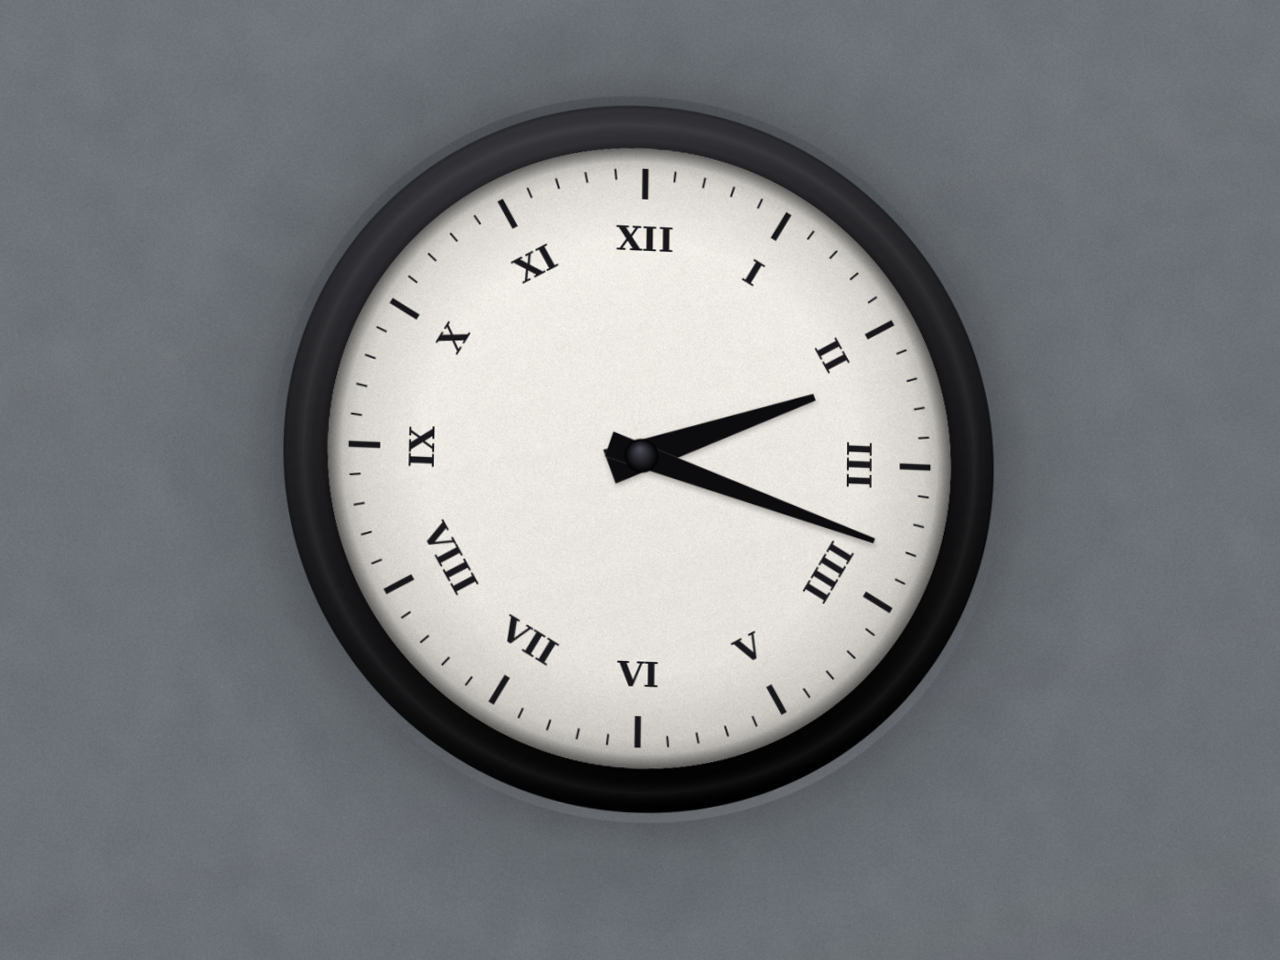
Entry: h=2 m=18
